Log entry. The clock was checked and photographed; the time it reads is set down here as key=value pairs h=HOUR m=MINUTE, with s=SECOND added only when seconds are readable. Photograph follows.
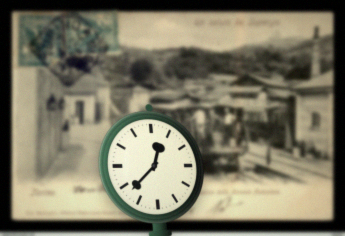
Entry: h=12 m=38
